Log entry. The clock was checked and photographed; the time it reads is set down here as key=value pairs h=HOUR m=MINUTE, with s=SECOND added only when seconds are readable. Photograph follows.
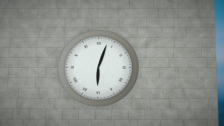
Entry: h=6 m=3
